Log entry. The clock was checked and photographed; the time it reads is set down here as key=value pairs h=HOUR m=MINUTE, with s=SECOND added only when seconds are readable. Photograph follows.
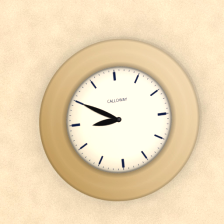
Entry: h=8 m=50
